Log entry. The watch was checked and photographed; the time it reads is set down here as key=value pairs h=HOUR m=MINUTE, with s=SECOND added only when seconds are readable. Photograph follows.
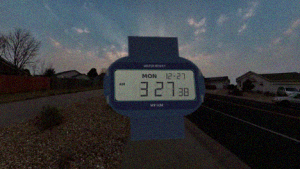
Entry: h=3 m=27 s=38
